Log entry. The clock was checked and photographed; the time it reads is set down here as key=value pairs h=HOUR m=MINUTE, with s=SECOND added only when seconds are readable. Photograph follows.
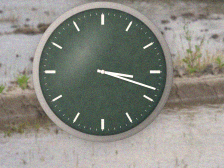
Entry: h=3 m=18
